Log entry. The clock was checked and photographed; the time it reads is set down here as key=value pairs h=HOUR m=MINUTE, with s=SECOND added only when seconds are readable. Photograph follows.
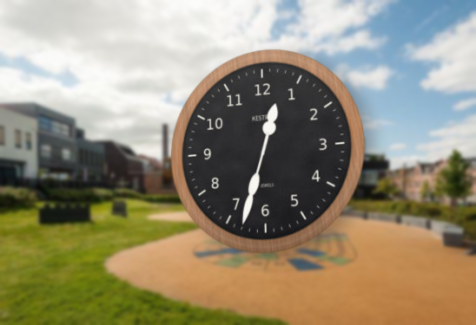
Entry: h=12 m=33
